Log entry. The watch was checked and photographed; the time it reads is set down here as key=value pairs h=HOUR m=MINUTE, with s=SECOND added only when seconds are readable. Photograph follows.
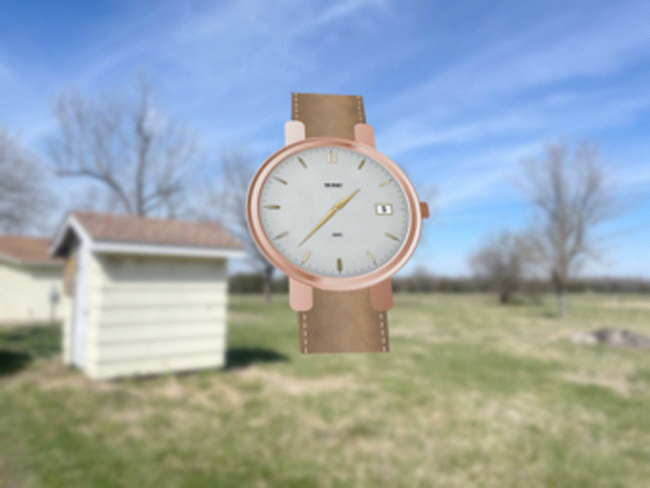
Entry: h=1 m=37
